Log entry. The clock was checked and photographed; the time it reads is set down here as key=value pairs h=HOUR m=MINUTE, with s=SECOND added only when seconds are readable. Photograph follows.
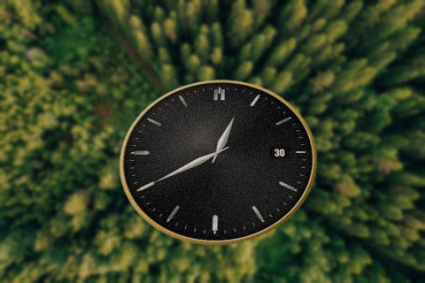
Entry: h=12 m=40
